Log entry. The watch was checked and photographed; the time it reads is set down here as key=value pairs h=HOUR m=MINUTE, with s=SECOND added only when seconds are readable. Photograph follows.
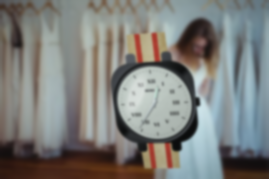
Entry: h=12 m=36
